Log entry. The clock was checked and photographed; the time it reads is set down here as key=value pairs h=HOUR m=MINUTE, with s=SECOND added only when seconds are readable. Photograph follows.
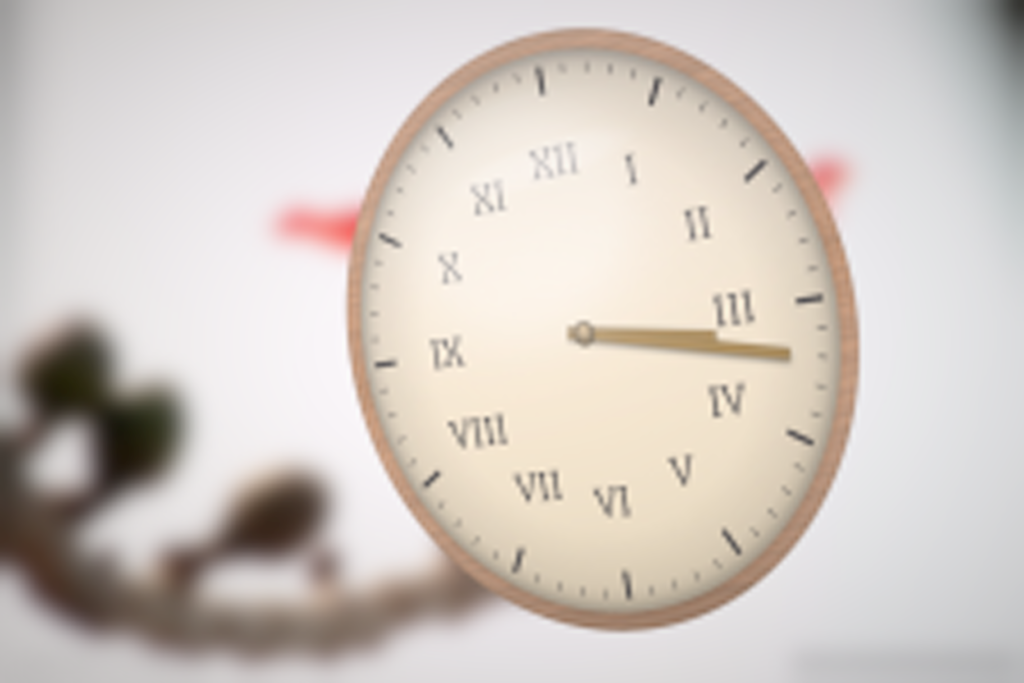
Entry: h=3 m=17
